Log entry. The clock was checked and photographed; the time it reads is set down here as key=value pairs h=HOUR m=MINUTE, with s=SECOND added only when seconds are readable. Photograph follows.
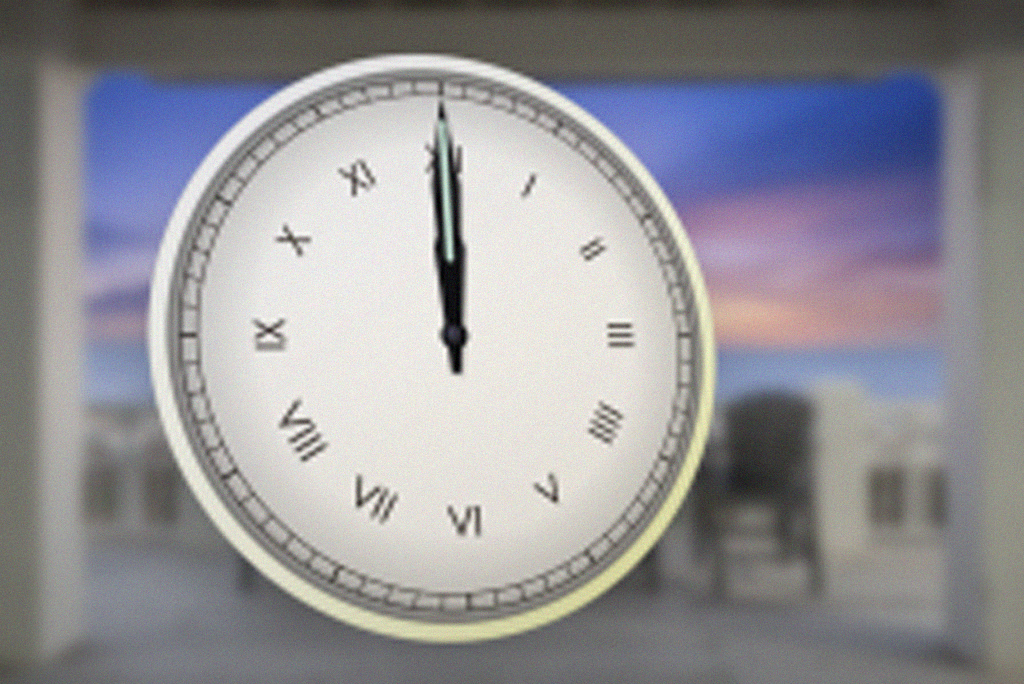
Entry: h=12 m=0
